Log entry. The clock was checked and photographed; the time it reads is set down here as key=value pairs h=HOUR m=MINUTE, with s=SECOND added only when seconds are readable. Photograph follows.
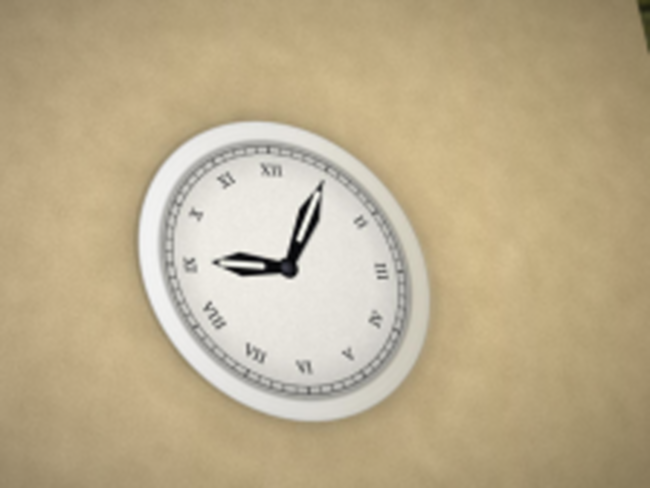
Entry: h=9 m=5
